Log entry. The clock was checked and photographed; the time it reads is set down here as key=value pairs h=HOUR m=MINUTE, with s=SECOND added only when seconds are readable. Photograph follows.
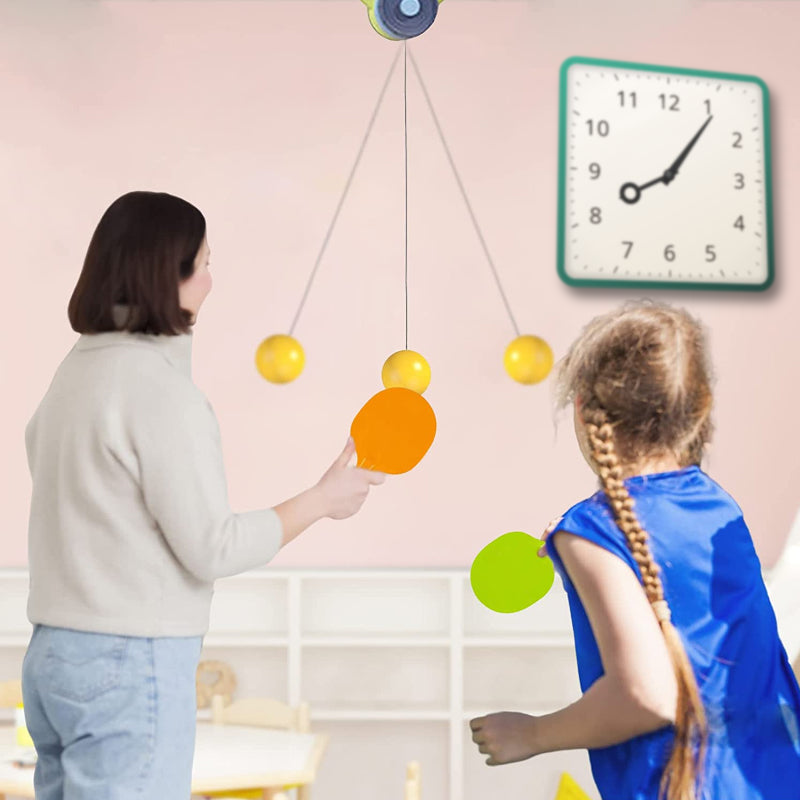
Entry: h=8 m=6
